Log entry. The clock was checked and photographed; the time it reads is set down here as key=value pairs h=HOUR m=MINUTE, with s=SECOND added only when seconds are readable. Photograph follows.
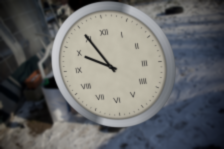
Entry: h=9 m=55
